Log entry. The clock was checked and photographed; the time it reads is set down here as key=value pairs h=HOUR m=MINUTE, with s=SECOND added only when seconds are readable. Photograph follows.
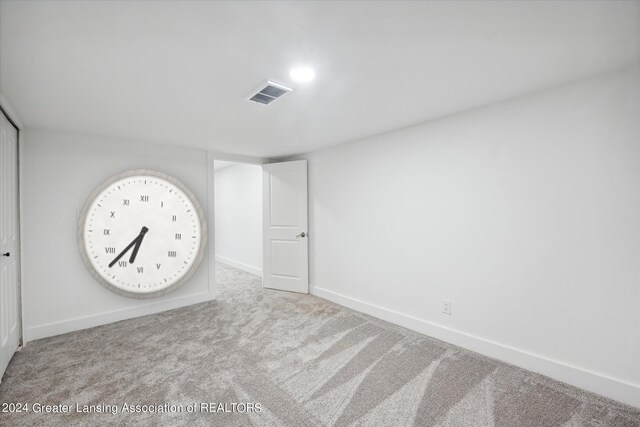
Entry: h=6 m=37
